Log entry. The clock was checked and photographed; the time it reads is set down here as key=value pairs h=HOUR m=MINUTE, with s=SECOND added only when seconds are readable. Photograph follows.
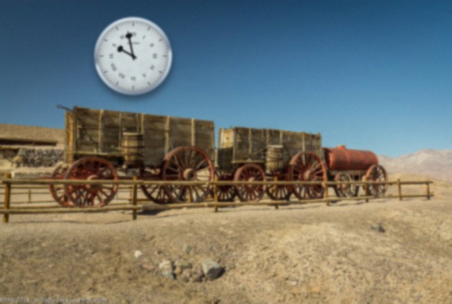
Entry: h=9 m=58
